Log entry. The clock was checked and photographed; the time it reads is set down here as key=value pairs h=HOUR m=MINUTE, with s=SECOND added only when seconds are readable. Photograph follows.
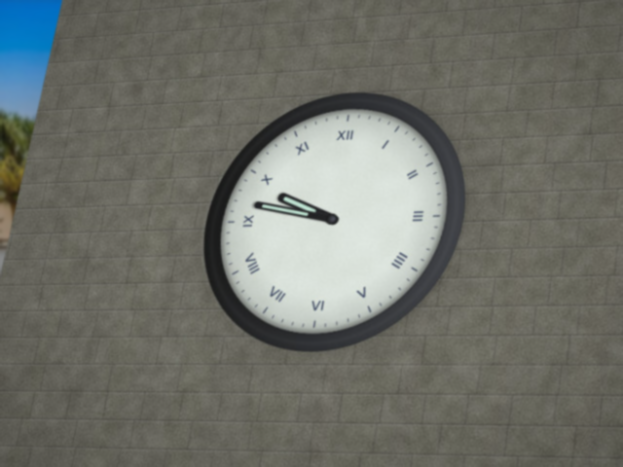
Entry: h=9 m=47
